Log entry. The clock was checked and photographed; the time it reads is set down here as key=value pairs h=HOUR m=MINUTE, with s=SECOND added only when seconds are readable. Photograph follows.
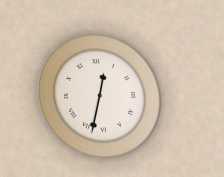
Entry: h=12 m=33
